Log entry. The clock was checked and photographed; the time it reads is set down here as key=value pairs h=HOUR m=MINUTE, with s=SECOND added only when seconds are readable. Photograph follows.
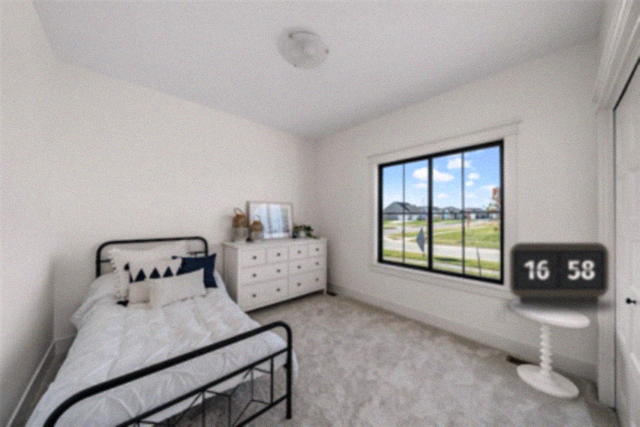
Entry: h=16 m=58
